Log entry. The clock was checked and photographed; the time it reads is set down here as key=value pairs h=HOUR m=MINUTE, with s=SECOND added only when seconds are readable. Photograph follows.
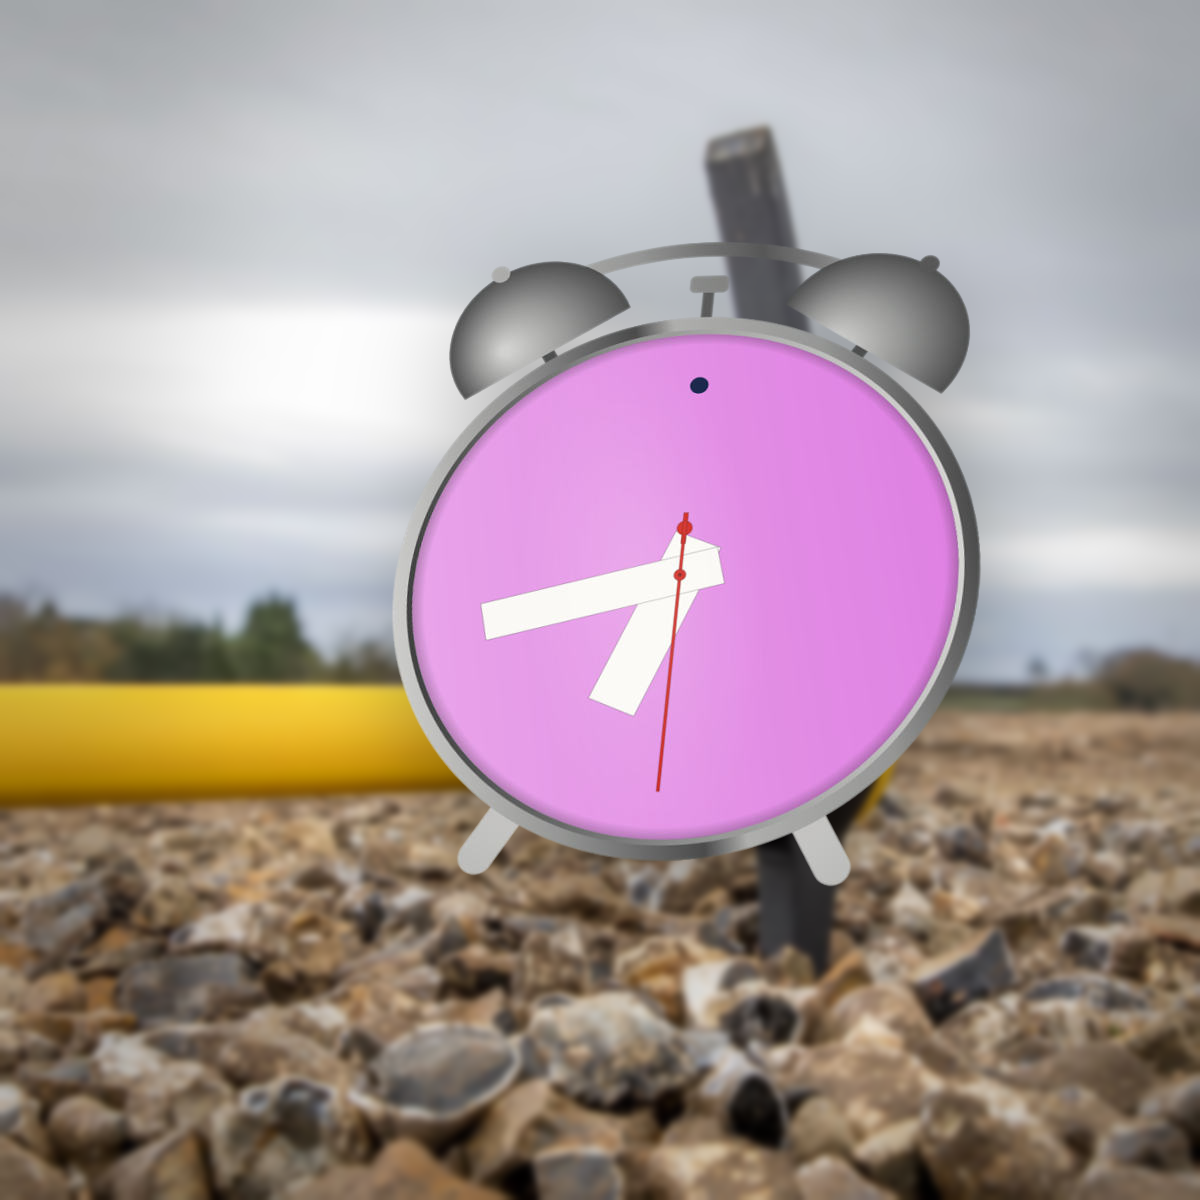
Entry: h=6 m=42 s=30
